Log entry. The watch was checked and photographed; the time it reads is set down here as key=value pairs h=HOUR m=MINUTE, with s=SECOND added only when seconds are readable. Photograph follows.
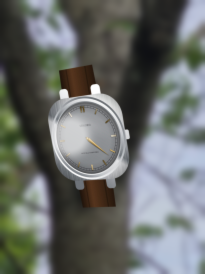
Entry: h=4 m=22
